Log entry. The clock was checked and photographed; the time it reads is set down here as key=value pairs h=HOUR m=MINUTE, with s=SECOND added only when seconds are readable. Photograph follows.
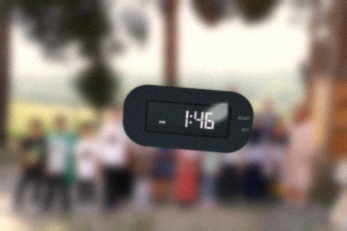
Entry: h=1 m=46
